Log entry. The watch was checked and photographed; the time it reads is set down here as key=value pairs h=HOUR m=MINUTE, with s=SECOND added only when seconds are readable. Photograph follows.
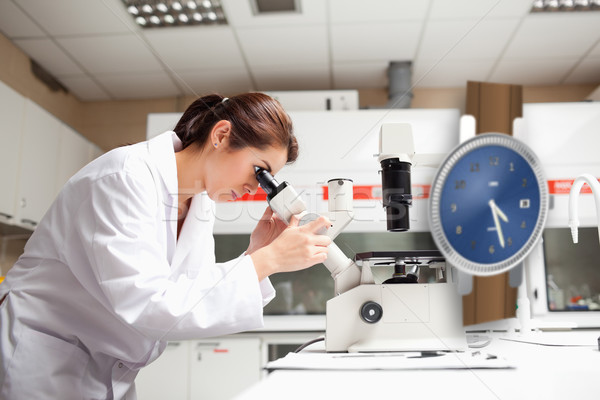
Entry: h=4 m=27
